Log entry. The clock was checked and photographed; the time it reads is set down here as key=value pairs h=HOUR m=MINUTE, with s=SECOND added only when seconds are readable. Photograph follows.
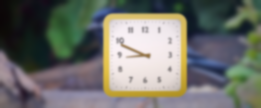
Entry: h=8 m=49
